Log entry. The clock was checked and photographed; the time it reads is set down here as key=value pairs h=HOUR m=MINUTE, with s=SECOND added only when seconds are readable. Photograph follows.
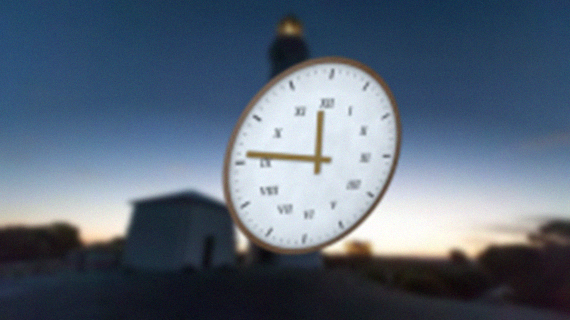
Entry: h=11 m=46
